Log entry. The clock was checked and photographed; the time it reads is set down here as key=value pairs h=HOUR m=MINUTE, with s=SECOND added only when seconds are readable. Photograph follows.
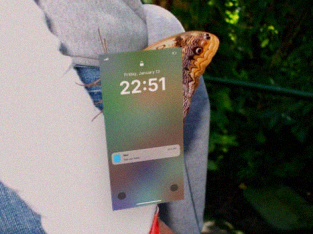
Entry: h=22 m=51
